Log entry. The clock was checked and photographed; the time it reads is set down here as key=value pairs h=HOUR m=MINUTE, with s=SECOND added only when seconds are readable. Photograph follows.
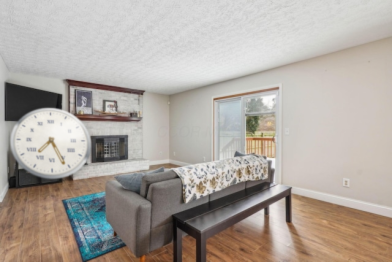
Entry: h=7 m=26
